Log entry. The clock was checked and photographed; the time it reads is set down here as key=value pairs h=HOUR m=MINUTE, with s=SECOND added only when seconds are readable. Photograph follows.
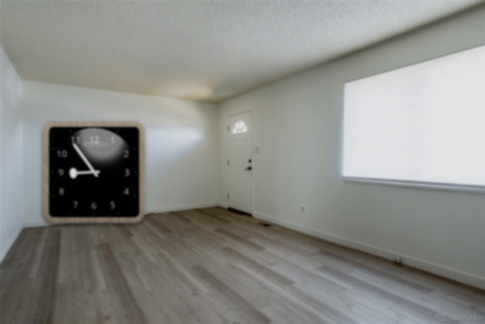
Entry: h=8 m=54
